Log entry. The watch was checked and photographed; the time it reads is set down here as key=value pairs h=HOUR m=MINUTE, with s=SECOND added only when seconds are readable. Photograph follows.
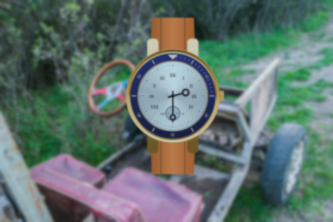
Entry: h=2 m=30
